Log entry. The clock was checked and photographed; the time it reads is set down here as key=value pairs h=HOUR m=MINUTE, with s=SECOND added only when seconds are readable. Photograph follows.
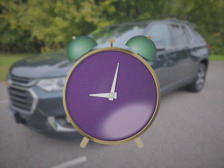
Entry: h=9 m=2
